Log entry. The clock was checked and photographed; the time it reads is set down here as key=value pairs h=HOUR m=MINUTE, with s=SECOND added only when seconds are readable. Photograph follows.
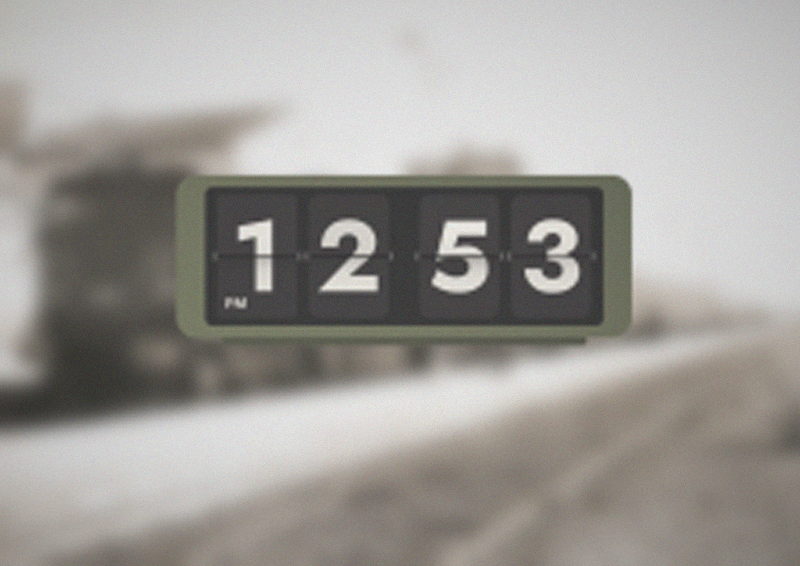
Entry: h=12 m=53
